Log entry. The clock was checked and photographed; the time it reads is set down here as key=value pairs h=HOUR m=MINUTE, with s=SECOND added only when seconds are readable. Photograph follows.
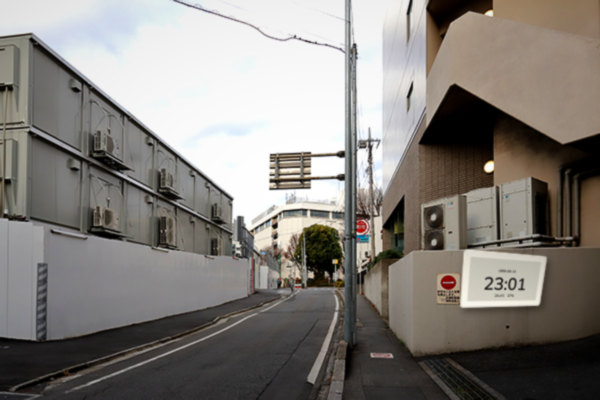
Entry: h=23 m=1
